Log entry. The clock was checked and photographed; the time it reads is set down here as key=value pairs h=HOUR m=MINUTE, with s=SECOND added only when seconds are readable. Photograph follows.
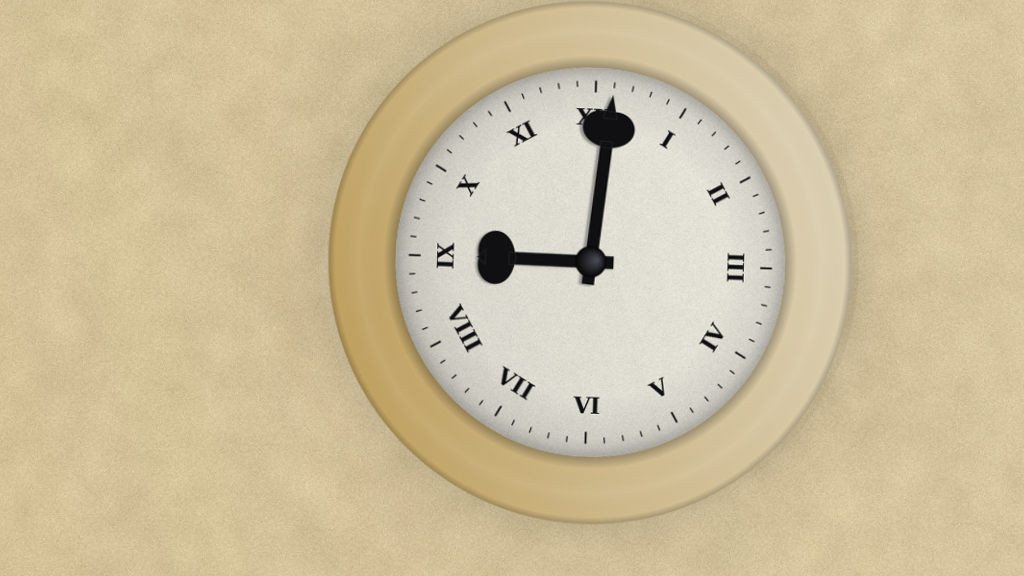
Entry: h=9 m=1
